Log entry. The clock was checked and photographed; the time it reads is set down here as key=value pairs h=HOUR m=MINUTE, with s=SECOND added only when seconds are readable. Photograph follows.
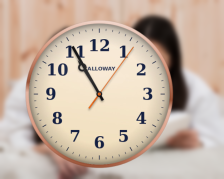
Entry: h=10 m=55 s=6
